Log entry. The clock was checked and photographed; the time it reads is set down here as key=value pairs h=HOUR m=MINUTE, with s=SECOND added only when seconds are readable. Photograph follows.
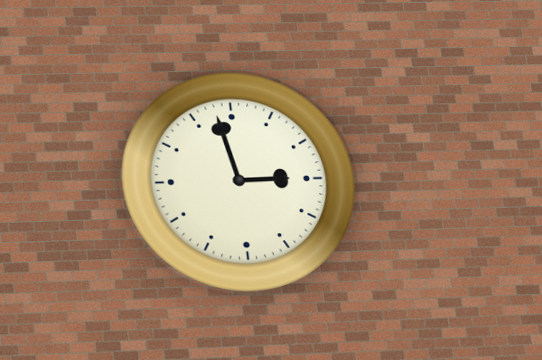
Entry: h=2 m=58
